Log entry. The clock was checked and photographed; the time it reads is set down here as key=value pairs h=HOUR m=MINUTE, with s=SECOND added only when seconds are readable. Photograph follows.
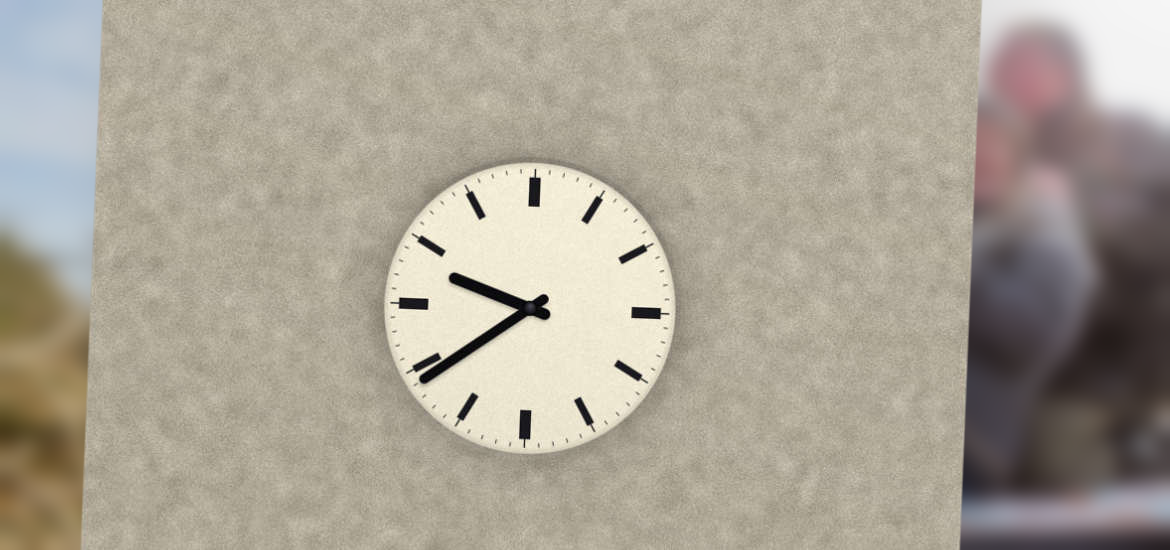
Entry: h=9 m=39
